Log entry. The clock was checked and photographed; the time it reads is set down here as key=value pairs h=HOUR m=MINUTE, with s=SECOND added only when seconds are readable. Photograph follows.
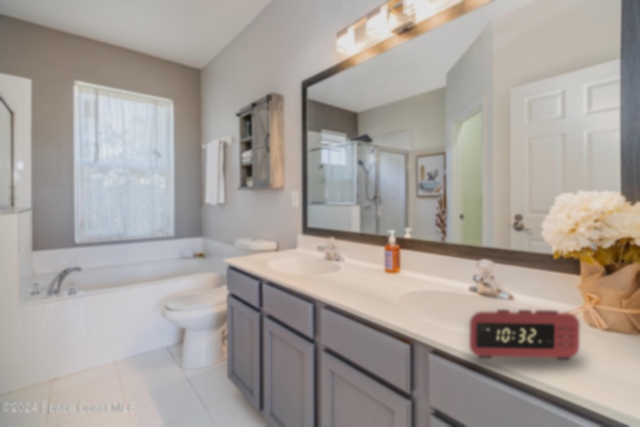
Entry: h=10 m=32
